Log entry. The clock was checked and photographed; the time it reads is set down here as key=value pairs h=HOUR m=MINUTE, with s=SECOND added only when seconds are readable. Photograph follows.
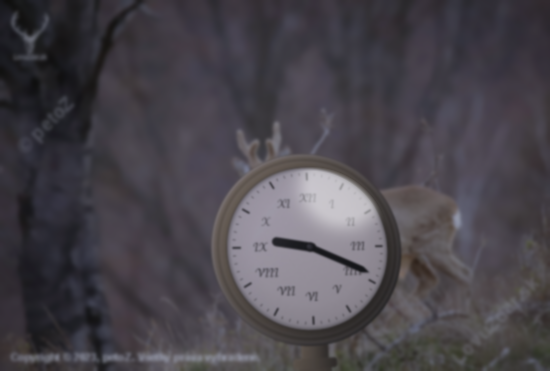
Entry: h=9 m=19
